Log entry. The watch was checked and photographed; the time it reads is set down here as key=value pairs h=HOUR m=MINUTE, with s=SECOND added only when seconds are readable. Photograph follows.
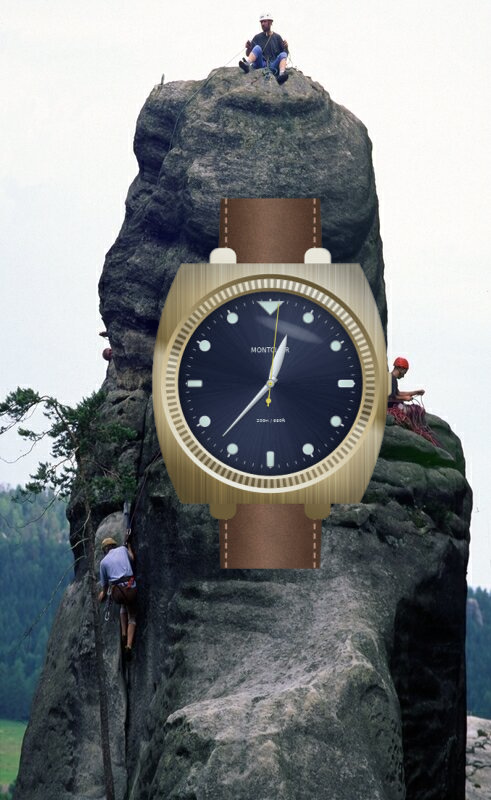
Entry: h=12 m=37 s=1
